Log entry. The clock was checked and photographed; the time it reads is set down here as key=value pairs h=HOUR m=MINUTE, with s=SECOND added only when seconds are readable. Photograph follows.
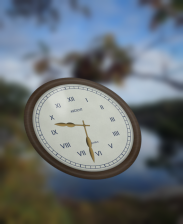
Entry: h=9 m=32
